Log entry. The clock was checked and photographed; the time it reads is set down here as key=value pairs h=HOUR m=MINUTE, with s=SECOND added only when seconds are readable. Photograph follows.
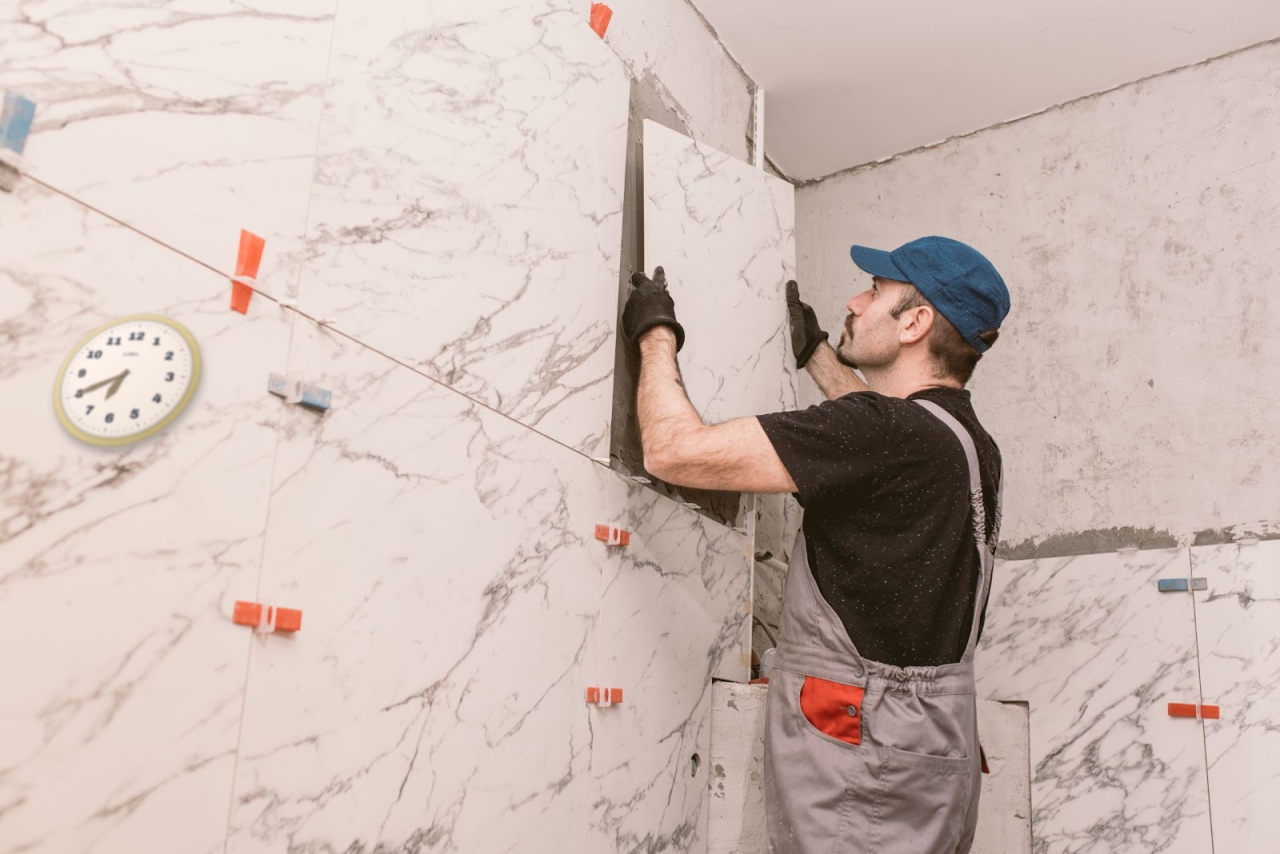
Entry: h=6 m=40
